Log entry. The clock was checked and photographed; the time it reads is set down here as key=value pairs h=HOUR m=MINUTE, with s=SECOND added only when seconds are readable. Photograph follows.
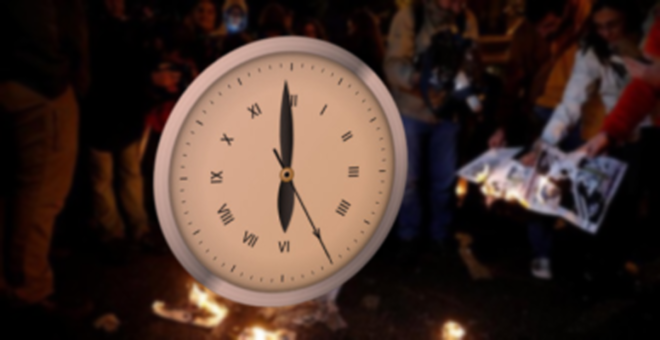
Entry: h=5 m=59 s=25
